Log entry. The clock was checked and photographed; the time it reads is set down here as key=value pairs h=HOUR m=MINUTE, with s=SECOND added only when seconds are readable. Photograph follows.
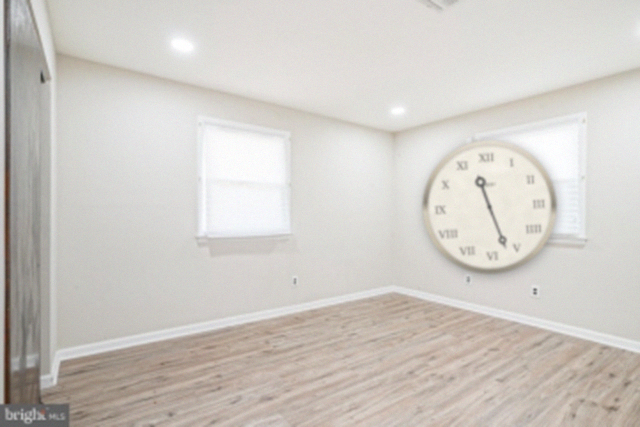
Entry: h=11 m=27
